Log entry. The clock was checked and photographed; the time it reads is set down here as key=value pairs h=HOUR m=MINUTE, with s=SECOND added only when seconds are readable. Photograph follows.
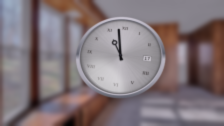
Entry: h=10 m=58
